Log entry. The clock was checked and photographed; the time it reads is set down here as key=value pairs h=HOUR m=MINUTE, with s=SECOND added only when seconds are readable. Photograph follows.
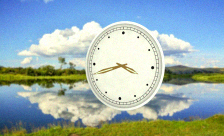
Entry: h=3 m=42
